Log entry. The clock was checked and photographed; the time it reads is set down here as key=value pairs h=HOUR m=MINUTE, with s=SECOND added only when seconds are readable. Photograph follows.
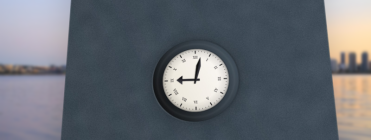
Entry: h=9 m=2
